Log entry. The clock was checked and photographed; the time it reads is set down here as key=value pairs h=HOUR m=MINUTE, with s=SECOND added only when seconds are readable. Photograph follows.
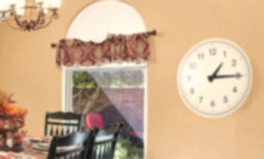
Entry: h=1 m=15
